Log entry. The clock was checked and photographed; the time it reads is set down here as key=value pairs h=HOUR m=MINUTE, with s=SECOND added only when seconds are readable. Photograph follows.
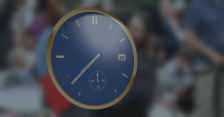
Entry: h=7 m=38
